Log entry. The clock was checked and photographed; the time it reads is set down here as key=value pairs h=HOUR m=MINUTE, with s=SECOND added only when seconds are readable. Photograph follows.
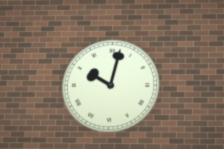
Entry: h=10 m=2
